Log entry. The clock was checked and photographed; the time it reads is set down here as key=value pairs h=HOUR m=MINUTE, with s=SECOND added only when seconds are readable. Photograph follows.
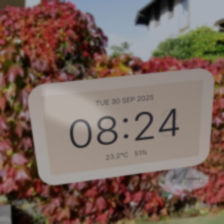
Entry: h=8 m=24
